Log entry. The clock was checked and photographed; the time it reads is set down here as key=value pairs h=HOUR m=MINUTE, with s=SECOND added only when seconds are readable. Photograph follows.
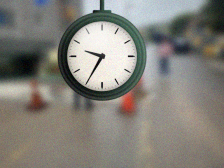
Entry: h=9 m=35
